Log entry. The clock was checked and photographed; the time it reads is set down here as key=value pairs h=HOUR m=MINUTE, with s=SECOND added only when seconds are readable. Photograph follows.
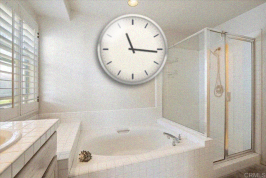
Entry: h=11 m=16
